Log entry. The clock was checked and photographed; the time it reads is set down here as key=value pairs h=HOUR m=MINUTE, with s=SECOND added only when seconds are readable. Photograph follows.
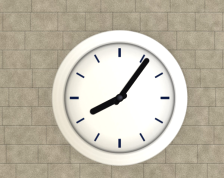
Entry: h=8 m=6
